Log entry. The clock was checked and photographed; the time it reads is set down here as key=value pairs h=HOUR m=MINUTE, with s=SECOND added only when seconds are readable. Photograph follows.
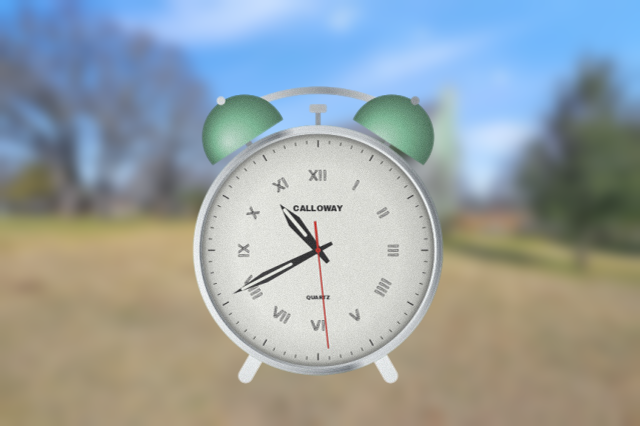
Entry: h=10 m=40 s=29
